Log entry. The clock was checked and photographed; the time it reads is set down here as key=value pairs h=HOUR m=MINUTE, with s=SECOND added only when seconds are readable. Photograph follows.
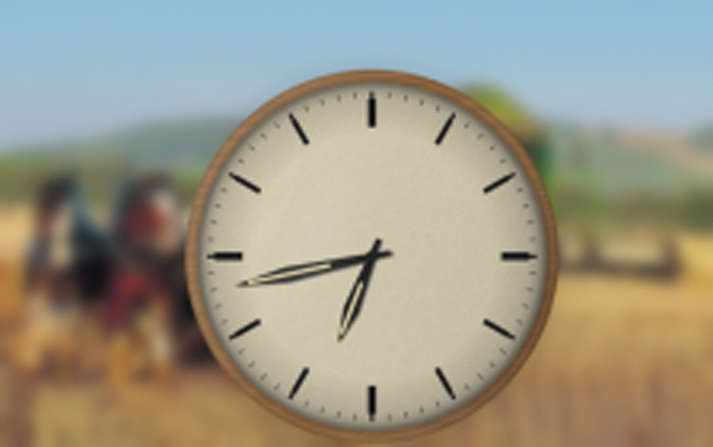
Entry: h=6 m=43
